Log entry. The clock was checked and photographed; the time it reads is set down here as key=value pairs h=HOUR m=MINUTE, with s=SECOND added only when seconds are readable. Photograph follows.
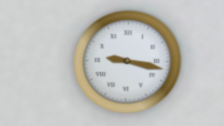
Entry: h=9 m=17
